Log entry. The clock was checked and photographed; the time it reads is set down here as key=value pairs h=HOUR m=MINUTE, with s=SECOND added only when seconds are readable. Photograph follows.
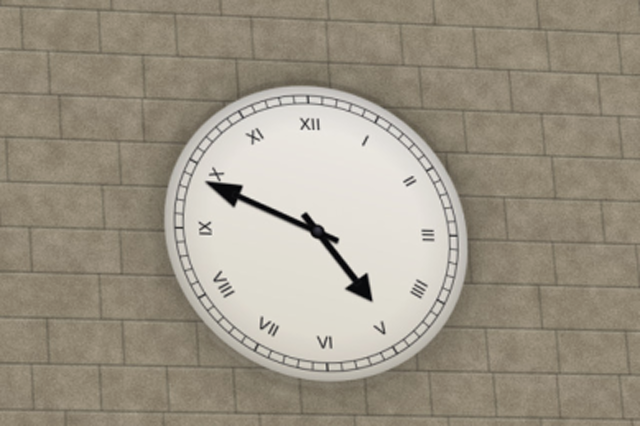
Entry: h=4 m=49
